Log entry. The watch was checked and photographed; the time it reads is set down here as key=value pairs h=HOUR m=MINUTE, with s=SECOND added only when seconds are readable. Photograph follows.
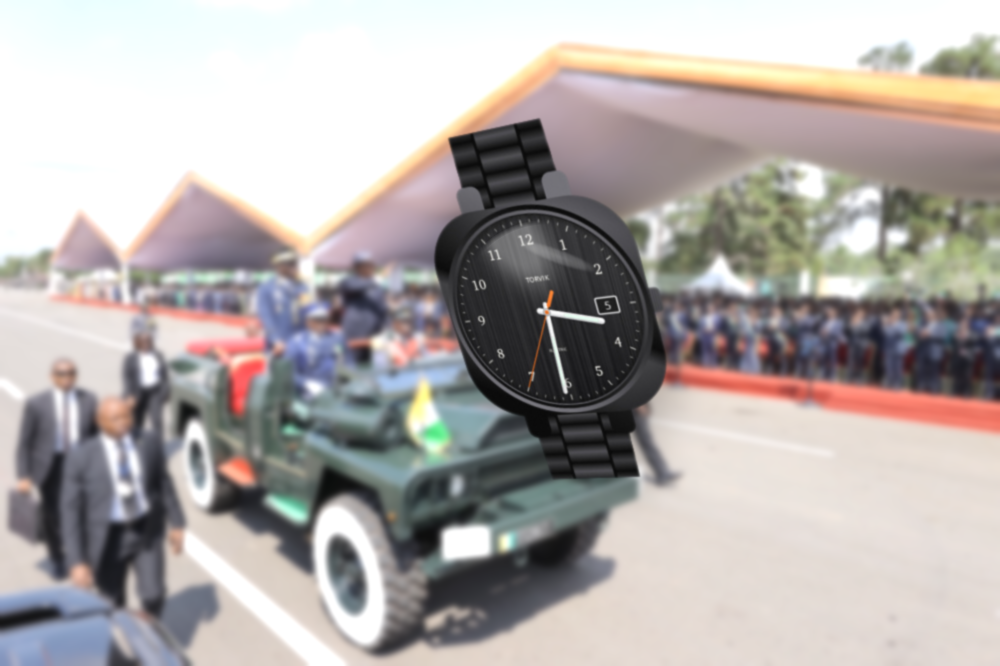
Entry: h=3 m=30 s=35
